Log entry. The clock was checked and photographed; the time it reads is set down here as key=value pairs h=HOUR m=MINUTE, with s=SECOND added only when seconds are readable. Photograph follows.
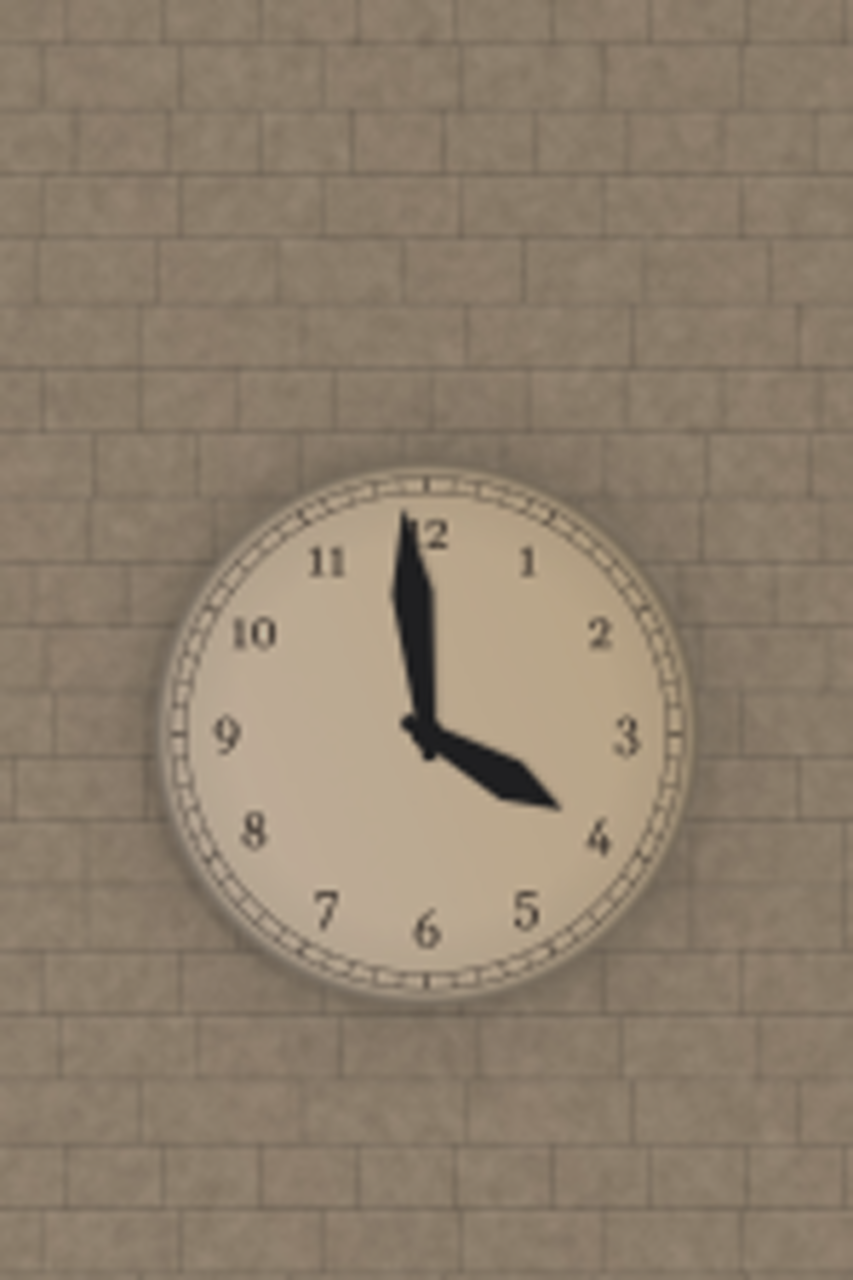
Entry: h=3 m=59
